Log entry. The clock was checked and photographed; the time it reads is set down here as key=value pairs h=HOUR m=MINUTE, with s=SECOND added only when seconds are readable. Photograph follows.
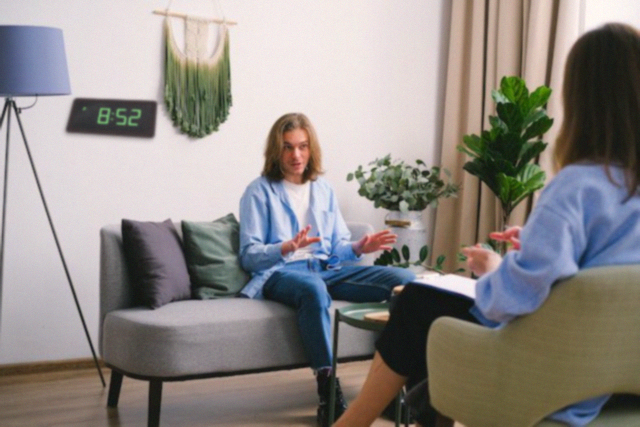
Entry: h=8 m=52
